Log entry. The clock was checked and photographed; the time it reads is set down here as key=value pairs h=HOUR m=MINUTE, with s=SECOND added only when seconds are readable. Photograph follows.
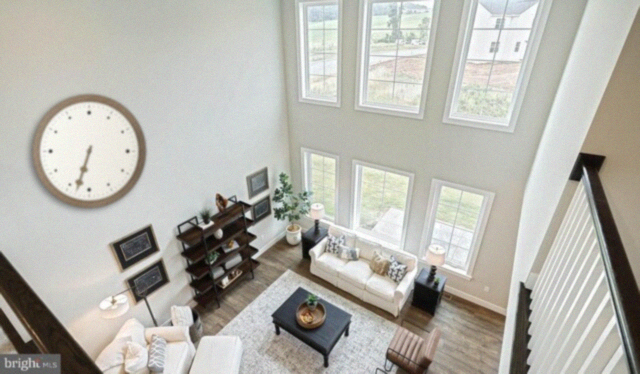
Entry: h=6 m=33
